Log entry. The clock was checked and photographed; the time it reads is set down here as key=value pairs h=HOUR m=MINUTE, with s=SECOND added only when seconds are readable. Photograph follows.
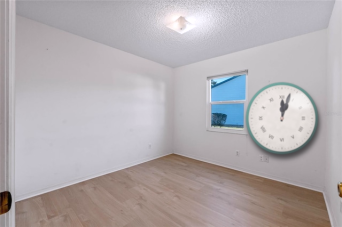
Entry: h=12 m=3
